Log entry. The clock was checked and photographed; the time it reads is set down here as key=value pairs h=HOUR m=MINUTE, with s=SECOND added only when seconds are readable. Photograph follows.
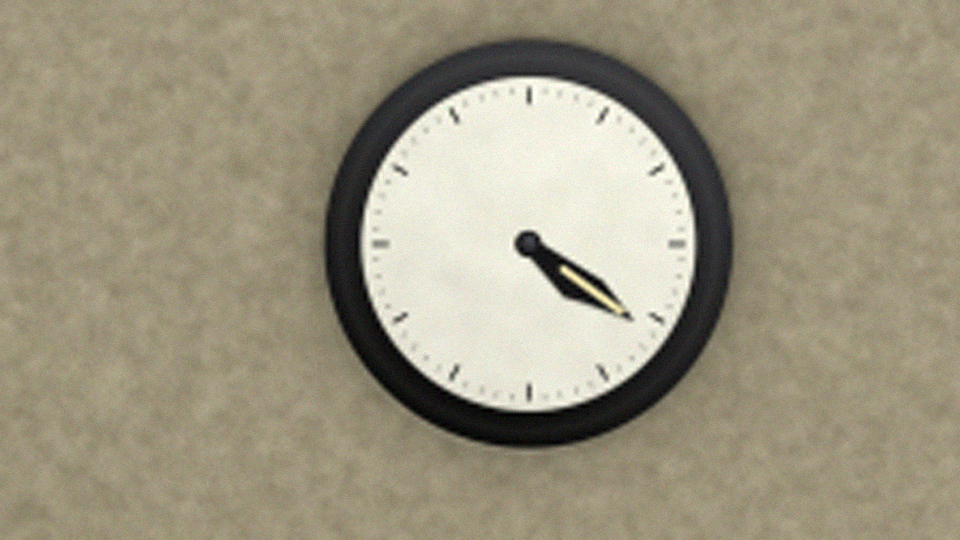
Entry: h=4 m=21
